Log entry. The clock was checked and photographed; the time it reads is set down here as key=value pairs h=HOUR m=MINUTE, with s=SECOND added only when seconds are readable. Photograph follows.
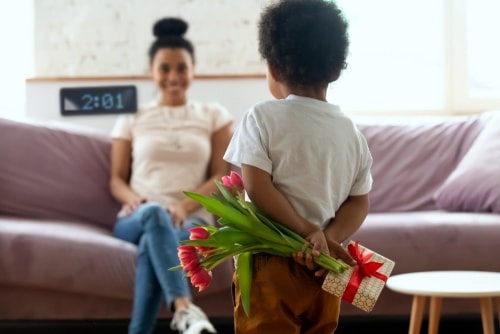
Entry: h=2 m=1
